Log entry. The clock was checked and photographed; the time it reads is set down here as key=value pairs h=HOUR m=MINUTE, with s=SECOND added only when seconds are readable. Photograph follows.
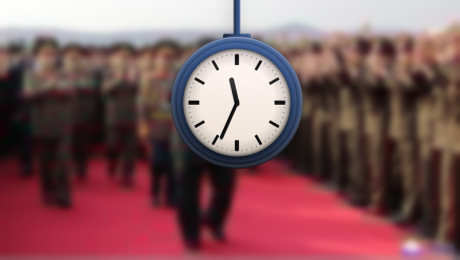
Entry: h=11 m=34
